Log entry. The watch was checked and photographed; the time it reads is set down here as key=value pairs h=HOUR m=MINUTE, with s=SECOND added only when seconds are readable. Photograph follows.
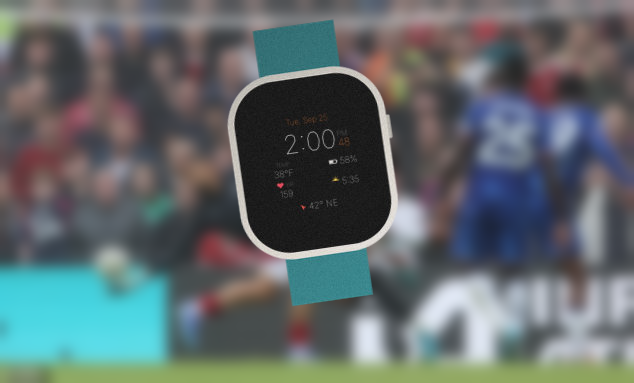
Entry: h=2 m=0 s=48
